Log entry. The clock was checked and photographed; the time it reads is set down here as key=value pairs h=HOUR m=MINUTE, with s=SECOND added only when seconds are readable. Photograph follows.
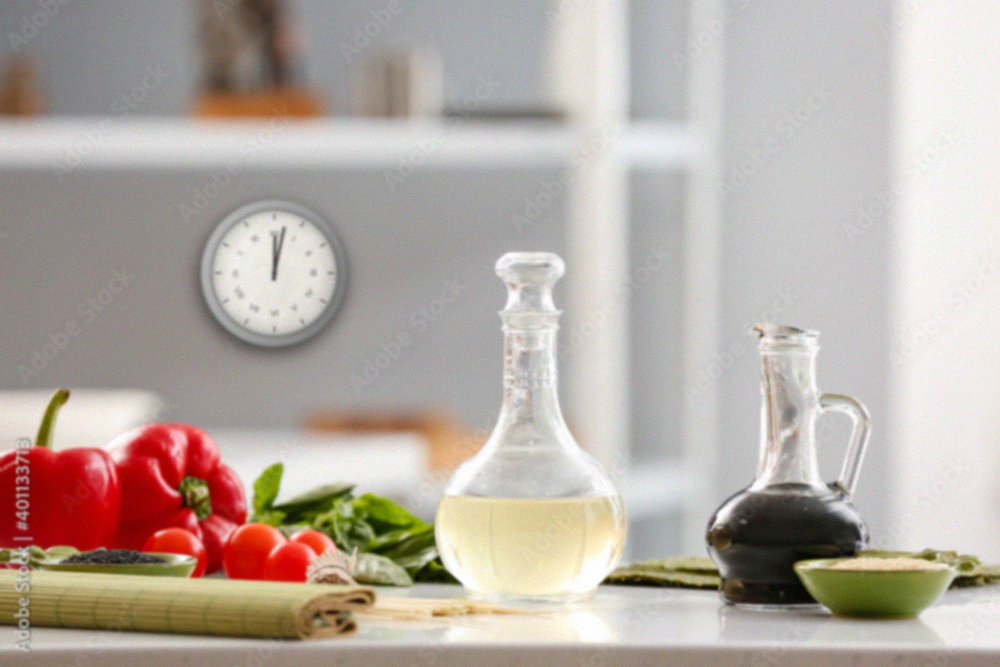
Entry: h=12 m=2
